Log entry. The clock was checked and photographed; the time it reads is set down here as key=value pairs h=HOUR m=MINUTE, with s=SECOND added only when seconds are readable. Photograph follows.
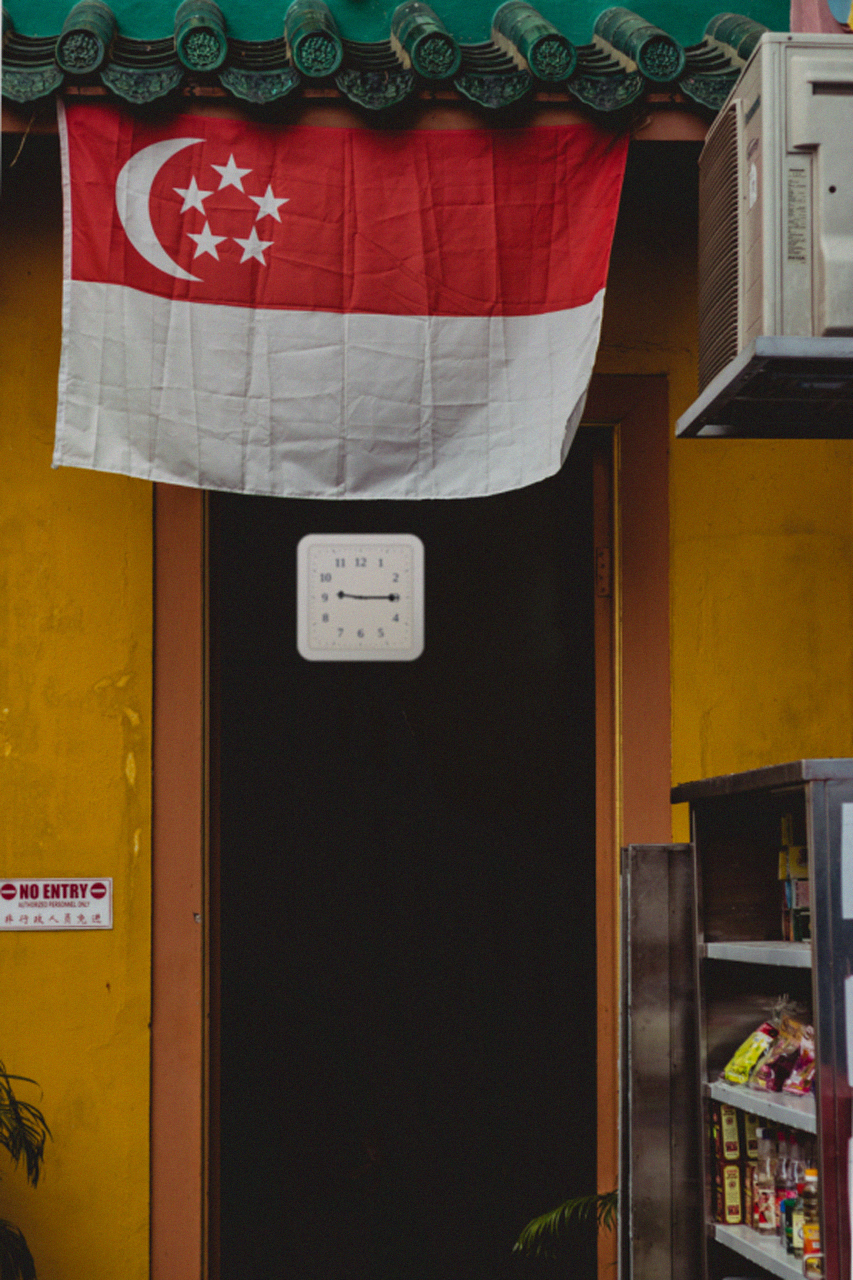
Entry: h=9 m=15
